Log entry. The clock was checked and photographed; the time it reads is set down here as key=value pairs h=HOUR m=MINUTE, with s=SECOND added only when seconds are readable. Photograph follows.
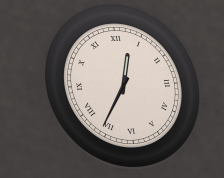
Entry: h=12 m=36
